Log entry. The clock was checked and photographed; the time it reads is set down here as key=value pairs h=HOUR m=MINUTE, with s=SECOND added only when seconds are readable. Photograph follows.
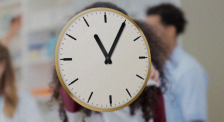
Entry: h=11 m=5
